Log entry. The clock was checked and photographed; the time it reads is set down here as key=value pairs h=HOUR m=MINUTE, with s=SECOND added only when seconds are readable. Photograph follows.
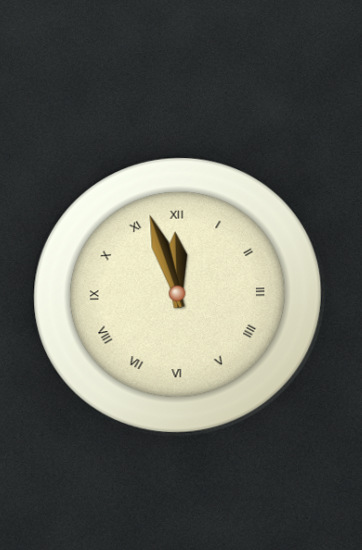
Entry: h=11 m=57
